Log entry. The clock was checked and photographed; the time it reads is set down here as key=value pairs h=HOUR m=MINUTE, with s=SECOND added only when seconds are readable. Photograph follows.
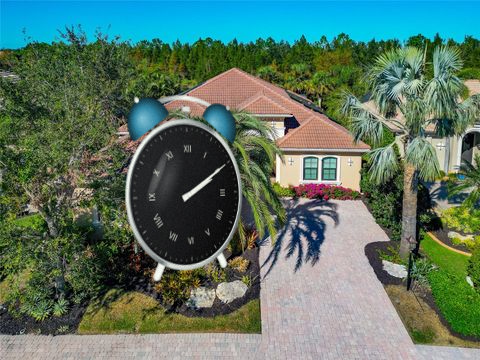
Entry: h=2 m=10
